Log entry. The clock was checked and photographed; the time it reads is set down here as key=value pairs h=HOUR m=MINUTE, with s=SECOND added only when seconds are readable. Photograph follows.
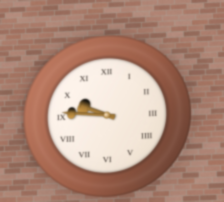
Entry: h=9 m=46
